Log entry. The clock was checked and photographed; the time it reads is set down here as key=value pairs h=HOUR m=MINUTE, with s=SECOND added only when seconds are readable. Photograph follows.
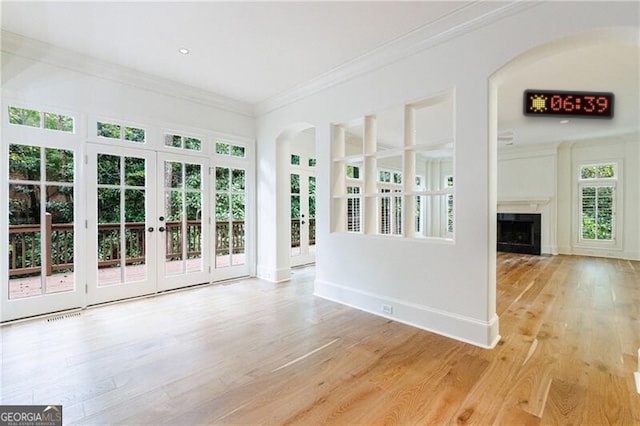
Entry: h=6 m=39
